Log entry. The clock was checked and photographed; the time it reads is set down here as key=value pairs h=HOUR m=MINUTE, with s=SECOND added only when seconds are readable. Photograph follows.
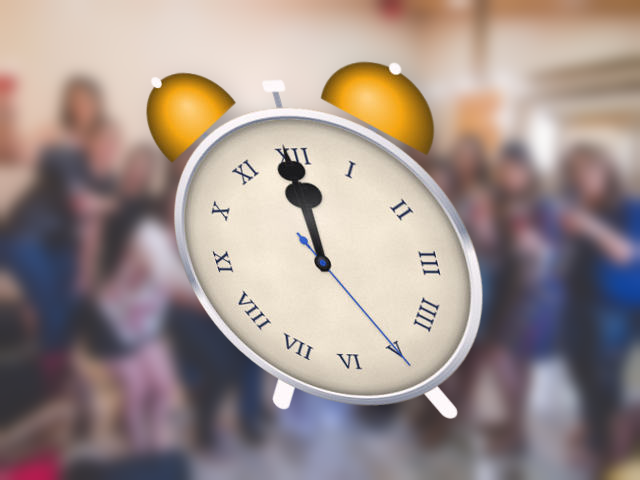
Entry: h=11 m=59 s=25
